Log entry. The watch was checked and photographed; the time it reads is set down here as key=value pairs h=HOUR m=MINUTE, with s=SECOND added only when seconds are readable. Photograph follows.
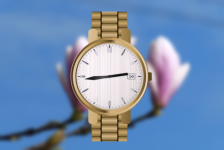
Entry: h=2 m=44
